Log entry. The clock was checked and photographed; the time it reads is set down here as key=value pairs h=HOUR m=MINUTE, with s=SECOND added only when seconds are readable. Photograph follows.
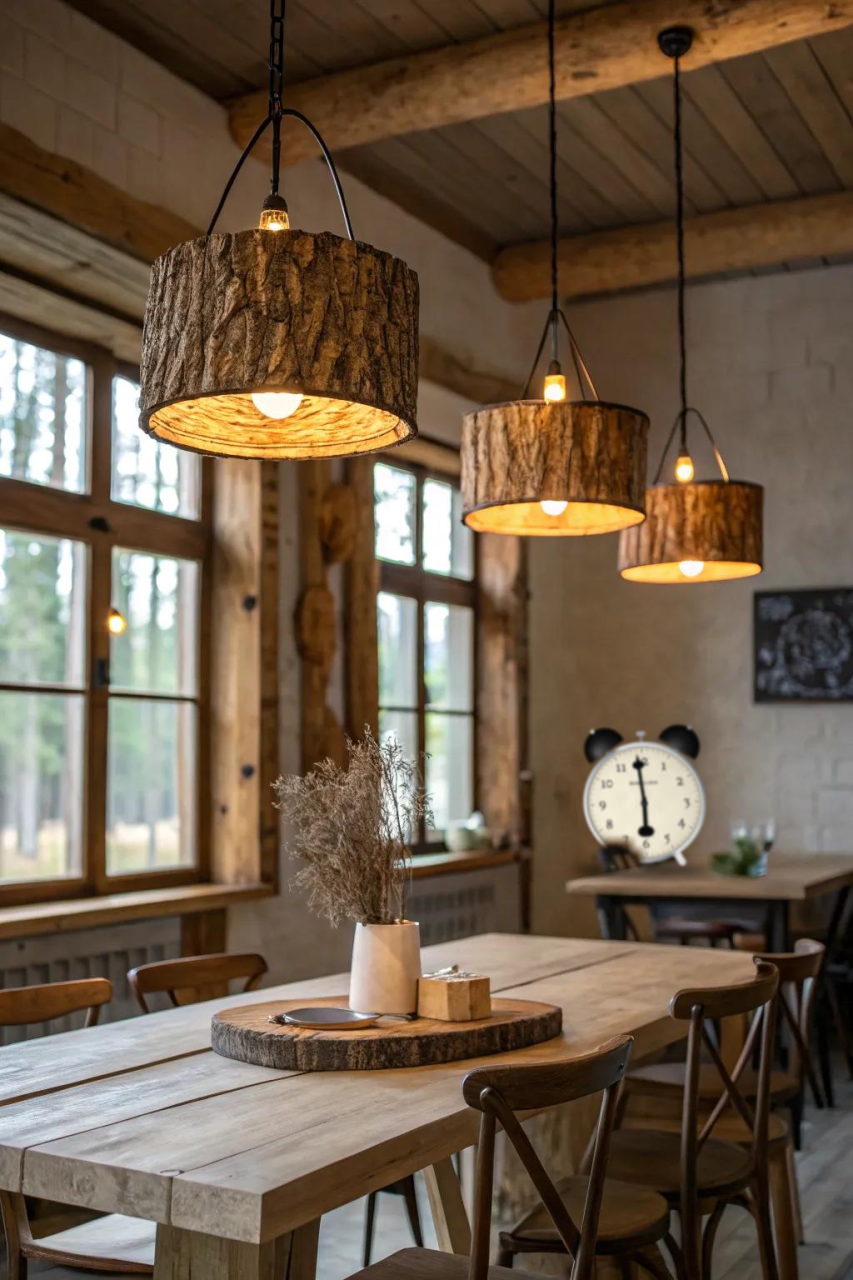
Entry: h=5 m=59
